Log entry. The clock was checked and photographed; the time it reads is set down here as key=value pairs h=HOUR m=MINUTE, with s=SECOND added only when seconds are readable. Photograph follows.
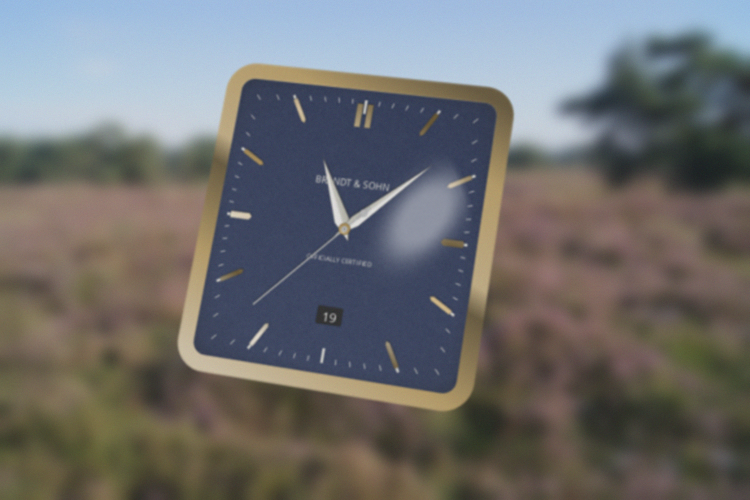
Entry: h=11 m=7 s=37
